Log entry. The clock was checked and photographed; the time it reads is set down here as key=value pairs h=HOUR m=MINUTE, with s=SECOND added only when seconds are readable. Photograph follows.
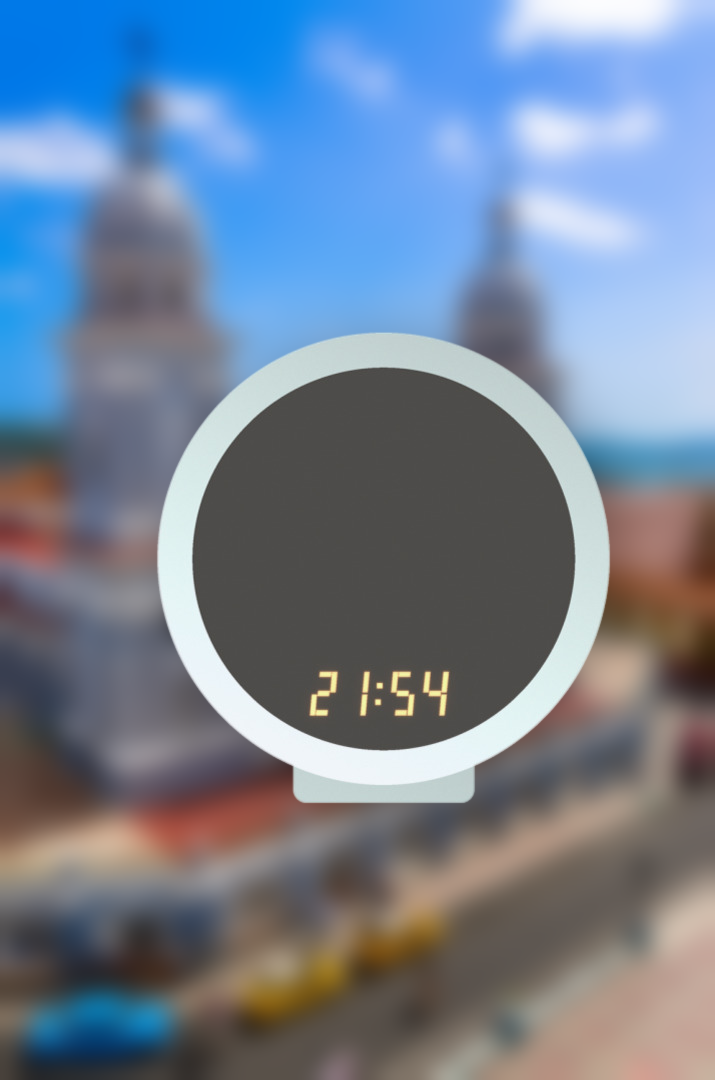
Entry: h=21 m=54
